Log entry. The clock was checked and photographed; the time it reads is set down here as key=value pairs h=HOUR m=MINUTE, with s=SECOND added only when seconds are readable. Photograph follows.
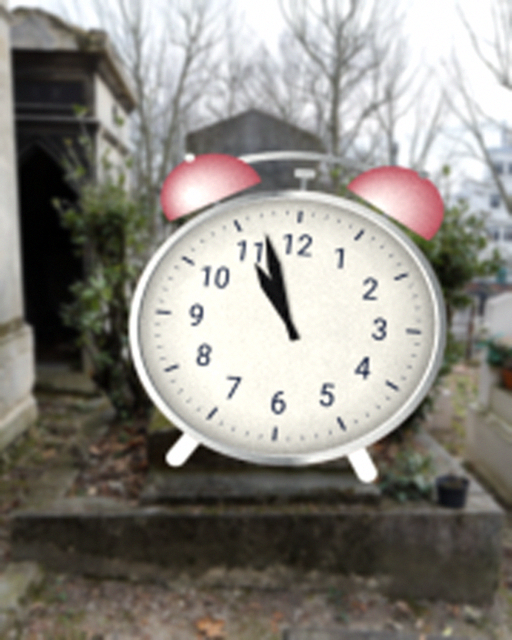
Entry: h=10 m=57
